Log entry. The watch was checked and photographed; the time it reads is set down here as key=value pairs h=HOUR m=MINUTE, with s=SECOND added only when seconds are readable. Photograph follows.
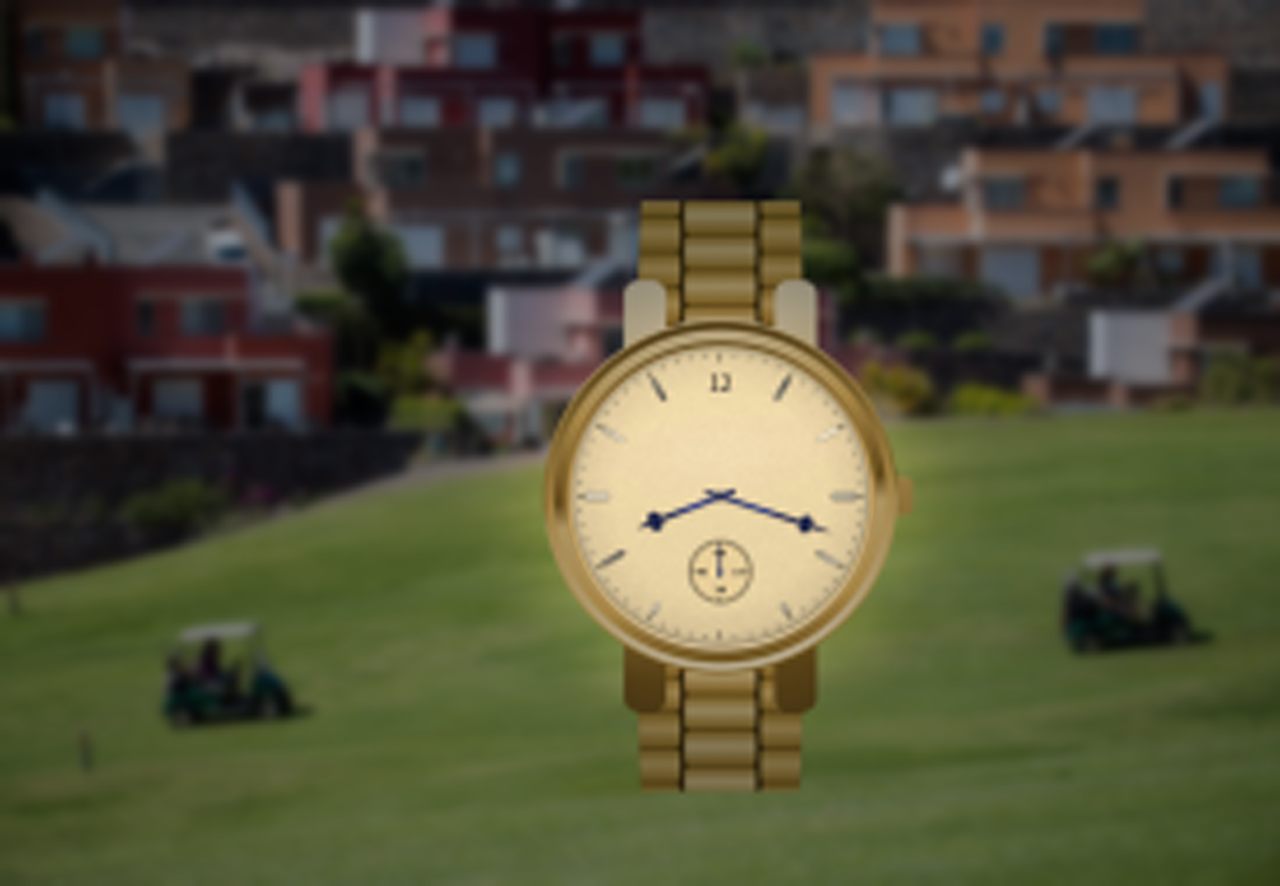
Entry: h=8 m=18
